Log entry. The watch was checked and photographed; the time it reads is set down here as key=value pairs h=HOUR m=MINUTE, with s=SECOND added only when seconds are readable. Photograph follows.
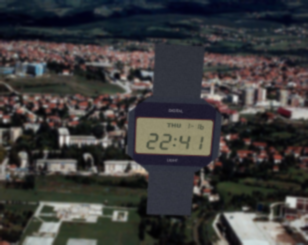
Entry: h=22 m=41
